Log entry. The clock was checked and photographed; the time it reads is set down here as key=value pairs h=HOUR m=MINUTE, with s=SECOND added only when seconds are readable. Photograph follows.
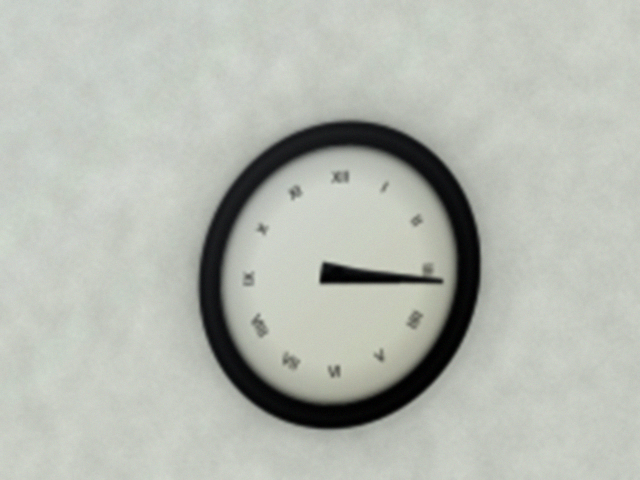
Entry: h=3 m=16
